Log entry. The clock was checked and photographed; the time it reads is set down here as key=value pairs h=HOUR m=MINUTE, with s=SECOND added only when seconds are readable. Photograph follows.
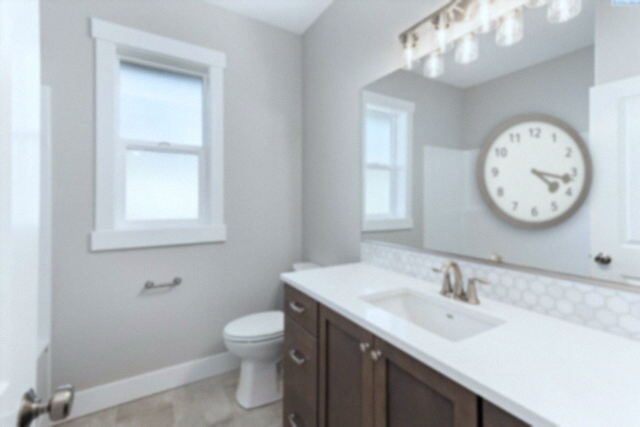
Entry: h=4 m=17
